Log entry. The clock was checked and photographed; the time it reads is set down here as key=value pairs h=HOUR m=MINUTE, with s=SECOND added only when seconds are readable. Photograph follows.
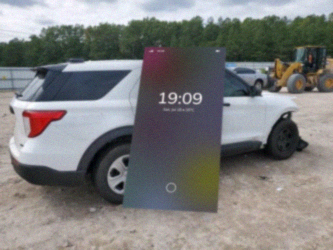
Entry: h=19 m=9
